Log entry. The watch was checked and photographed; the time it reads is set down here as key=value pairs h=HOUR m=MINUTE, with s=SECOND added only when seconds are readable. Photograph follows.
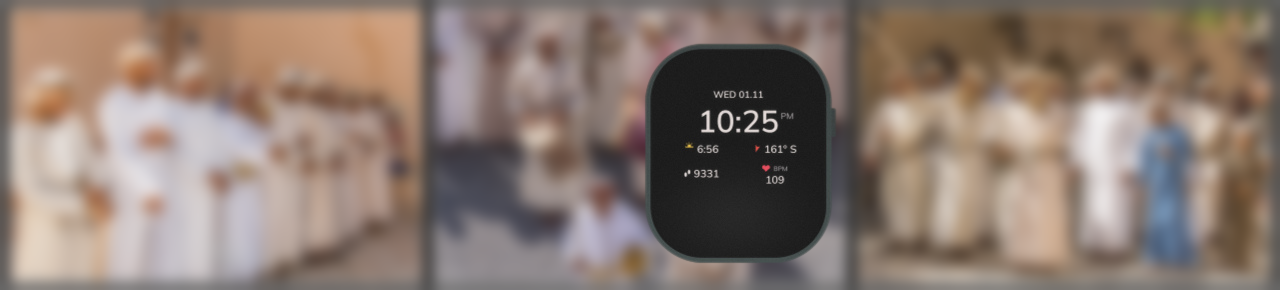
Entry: h=10 m=25
